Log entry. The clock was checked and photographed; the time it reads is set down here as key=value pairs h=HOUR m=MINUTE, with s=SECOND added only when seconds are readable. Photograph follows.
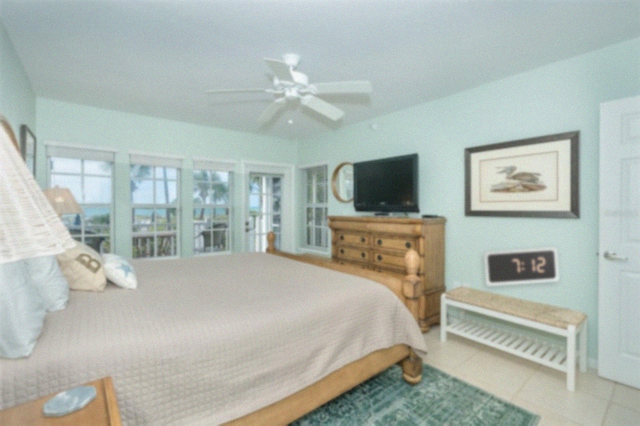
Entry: h=7 m=12
